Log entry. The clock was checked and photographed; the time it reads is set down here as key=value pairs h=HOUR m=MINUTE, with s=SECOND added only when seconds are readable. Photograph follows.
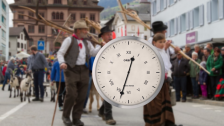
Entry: h=12 m=33
